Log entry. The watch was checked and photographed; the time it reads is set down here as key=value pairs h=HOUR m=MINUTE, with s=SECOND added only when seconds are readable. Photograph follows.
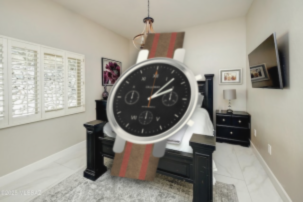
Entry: h=2 m=7
